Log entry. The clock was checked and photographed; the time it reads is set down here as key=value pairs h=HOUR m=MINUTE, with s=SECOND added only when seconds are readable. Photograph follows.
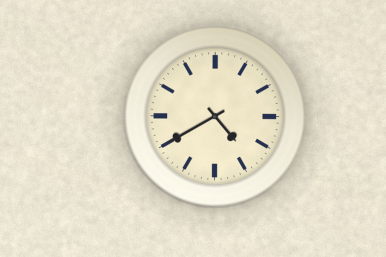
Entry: h=4 m=40
